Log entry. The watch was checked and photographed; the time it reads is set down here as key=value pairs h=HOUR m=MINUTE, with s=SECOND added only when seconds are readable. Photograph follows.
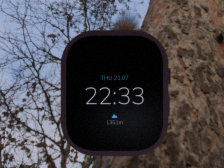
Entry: h=22 m=33
